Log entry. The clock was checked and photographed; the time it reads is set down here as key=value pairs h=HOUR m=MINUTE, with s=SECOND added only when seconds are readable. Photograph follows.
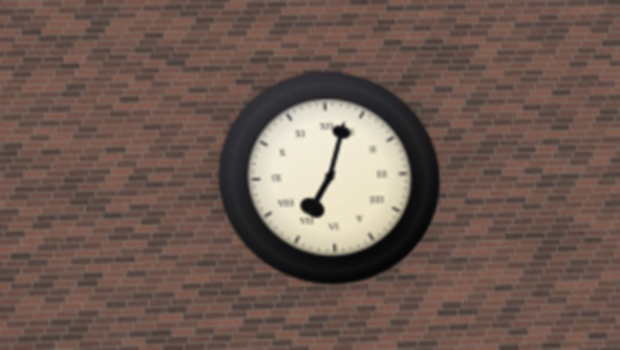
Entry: h=7 m=3
